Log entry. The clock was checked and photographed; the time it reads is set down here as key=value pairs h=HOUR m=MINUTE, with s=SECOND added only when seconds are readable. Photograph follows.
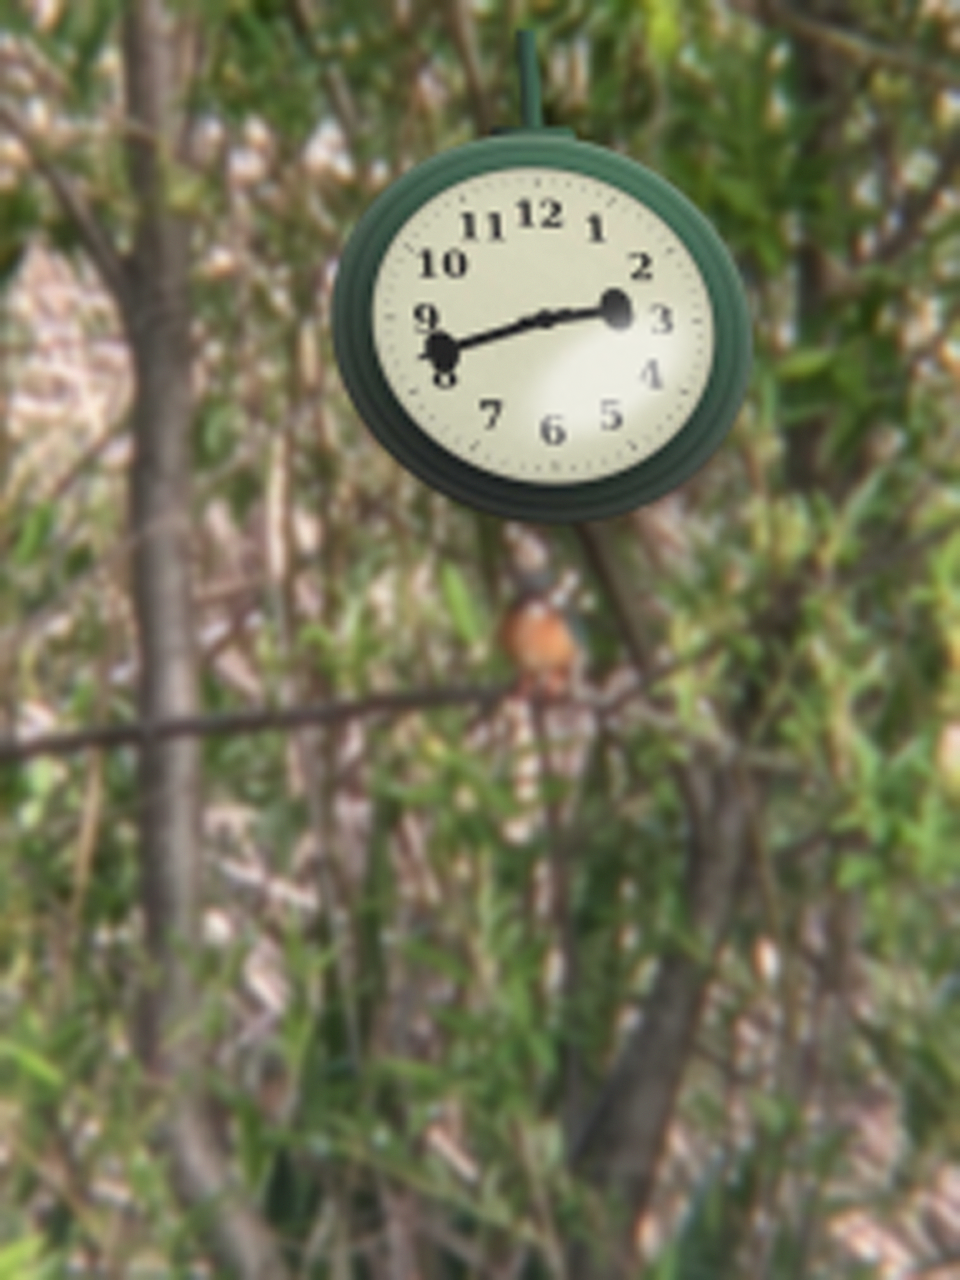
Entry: h=2 m=42
